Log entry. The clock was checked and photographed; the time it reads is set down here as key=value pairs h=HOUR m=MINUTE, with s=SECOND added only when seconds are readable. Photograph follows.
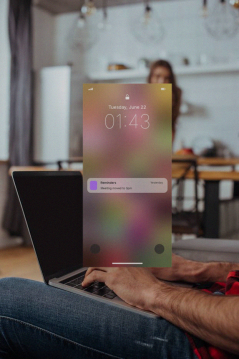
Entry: h=1 m=43
